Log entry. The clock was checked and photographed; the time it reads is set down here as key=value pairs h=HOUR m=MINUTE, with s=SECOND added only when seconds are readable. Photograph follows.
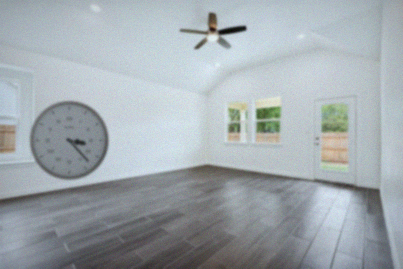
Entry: h=3 m=23
